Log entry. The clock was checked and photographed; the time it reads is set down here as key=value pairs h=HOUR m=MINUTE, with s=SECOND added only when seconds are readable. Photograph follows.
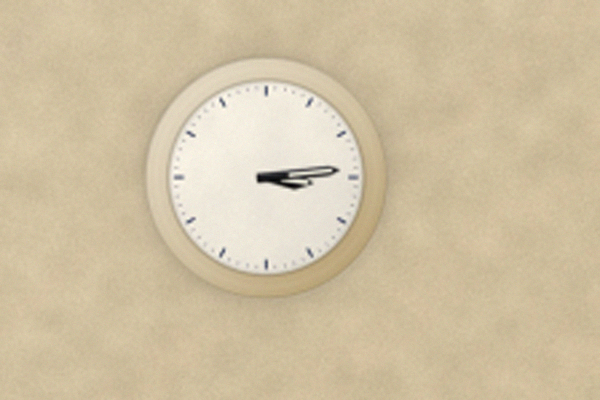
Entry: h=3 m=14
